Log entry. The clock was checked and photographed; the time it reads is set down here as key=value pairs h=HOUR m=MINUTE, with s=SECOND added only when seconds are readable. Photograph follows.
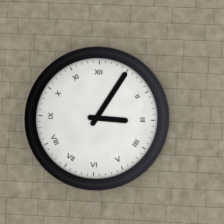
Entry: h=3 m=5
